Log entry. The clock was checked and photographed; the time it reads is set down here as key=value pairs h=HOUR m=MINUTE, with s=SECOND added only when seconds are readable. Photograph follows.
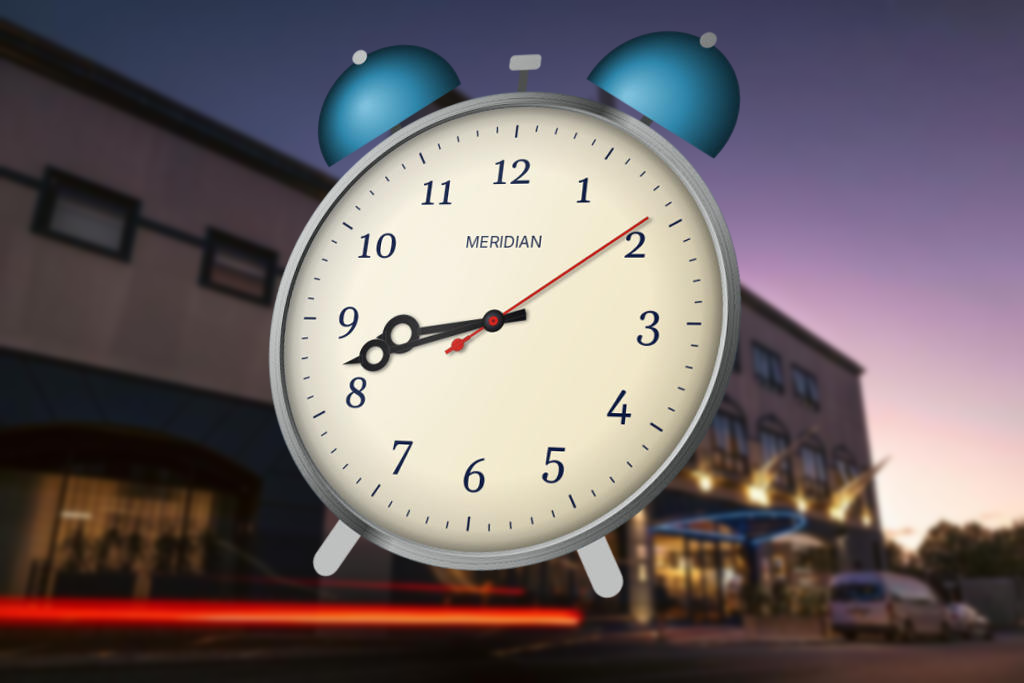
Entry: h=8 m=42 s=9
